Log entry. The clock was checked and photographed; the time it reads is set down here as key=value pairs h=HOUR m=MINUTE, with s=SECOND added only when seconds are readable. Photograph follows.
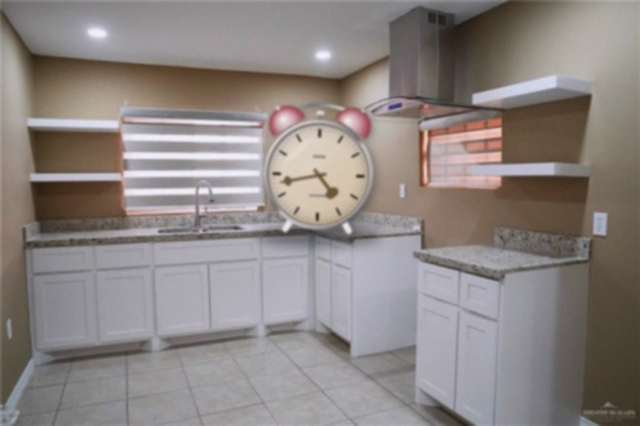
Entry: h=4 m=43
